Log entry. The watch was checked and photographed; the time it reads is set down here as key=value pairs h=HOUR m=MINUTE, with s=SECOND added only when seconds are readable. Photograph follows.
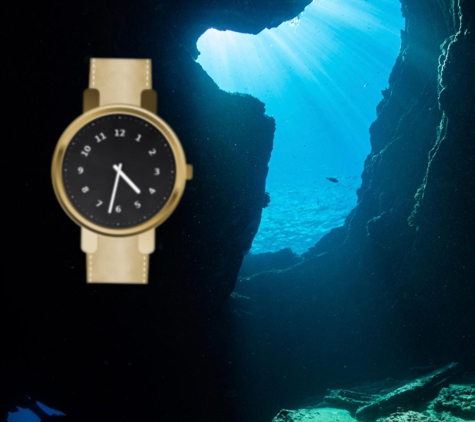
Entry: h=4 m=32
